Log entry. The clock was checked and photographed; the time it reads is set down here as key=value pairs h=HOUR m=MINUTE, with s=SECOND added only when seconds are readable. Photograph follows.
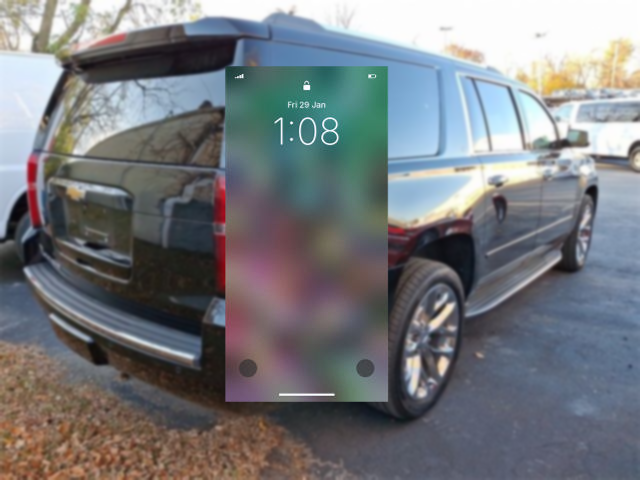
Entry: h=1 m=8
